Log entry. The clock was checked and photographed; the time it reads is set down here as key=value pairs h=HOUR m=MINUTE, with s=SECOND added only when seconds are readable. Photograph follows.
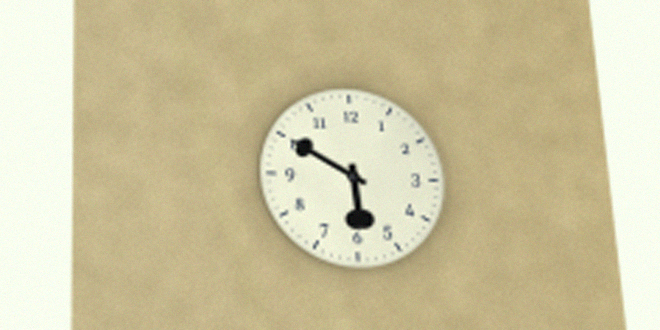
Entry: h=5 m=50
